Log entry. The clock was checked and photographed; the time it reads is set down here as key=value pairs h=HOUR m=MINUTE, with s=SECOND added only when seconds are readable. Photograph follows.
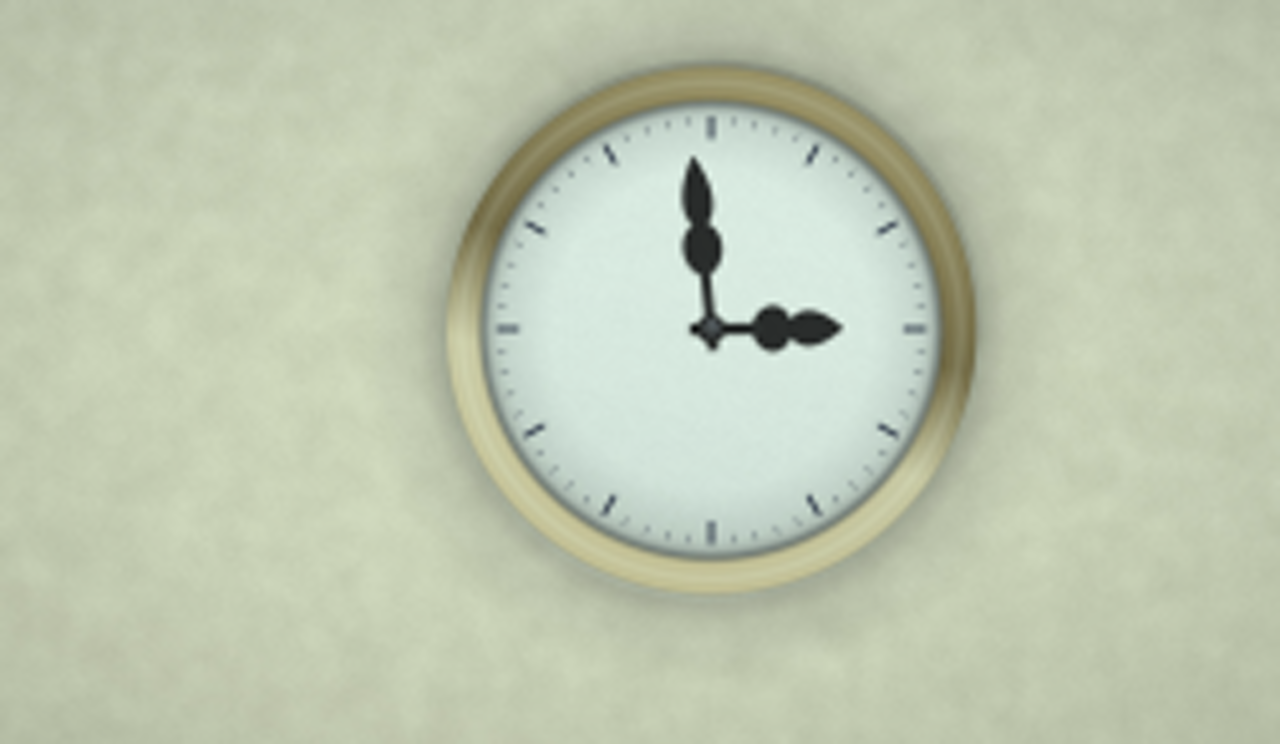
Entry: h=2 m=59
